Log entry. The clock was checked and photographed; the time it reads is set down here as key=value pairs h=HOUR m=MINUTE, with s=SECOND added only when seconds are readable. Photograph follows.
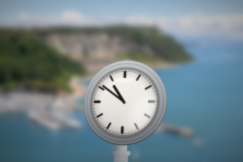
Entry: h=10 m=51
